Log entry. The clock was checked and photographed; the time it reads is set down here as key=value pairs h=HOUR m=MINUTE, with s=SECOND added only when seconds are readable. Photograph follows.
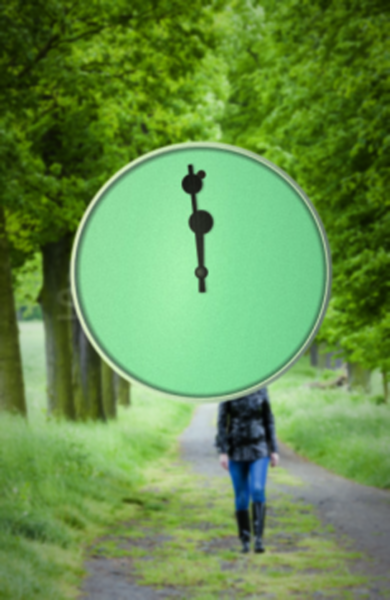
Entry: h=11 m=59
